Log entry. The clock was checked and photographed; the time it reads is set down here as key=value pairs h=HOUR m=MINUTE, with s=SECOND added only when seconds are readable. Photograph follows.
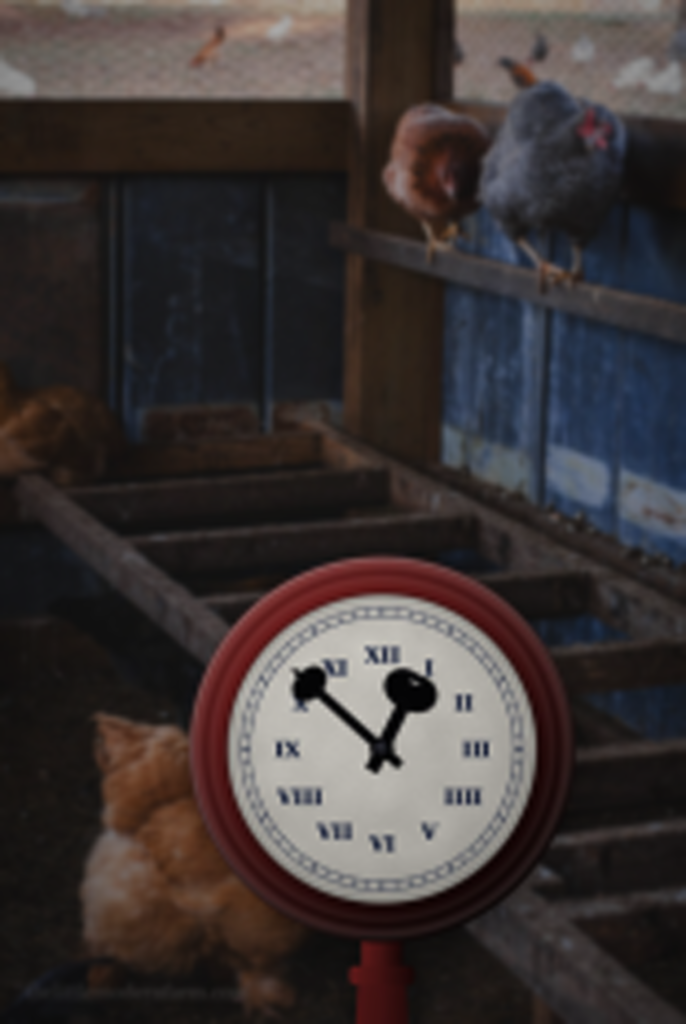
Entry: h=12 m=52
